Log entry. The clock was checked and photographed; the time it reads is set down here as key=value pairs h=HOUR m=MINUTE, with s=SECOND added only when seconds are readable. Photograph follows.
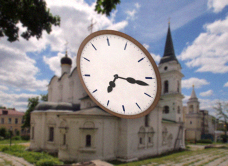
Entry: h=7 m=17
